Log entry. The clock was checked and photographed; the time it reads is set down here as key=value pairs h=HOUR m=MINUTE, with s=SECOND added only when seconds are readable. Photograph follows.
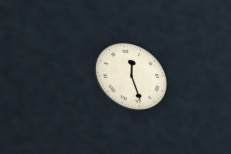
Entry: h=12 m=29
